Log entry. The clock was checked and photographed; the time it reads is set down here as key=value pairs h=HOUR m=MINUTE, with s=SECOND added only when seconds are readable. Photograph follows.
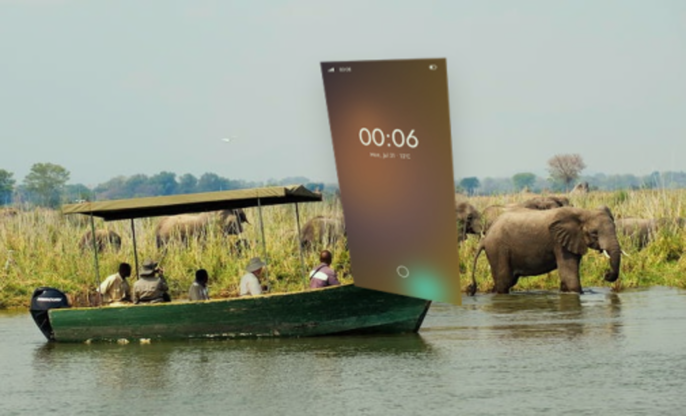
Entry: h=0 m=6
